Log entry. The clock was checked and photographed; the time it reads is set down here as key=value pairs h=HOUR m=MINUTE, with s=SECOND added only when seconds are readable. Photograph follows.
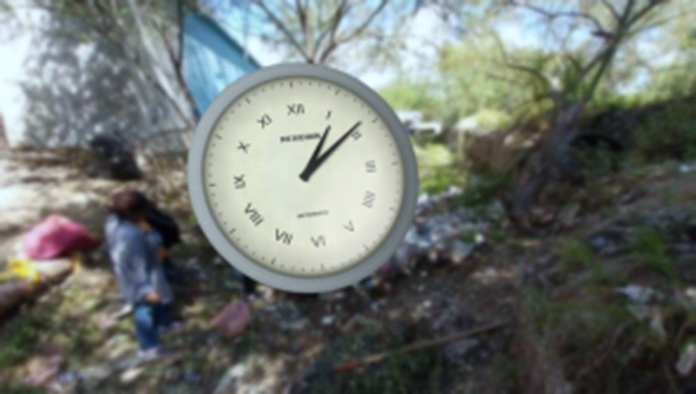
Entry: h=1 m=9
